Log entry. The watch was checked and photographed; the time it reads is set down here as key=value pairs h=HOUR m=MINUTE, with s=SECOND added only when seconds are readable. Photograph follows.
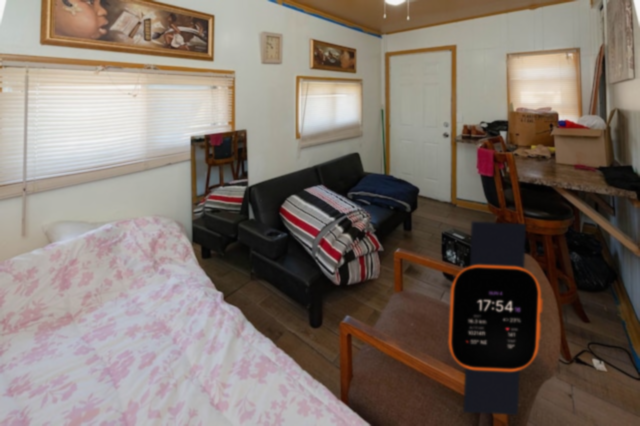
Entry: h=17 m=54
